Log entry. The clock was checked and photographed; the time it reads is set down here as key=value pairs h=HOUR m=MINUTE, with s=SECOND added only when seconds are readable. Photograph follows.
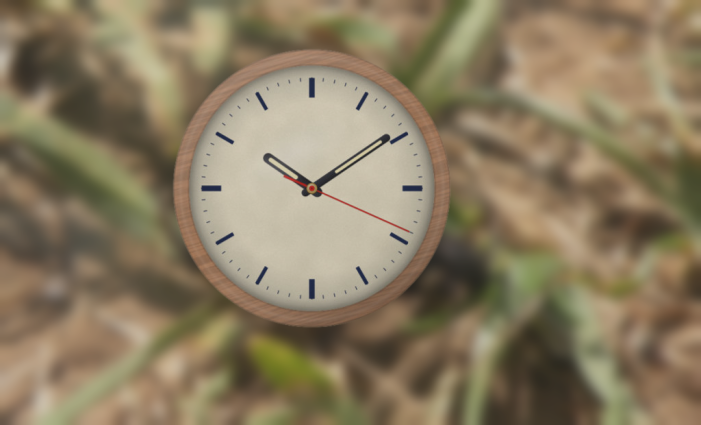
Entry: h=10 m=9 s=19
